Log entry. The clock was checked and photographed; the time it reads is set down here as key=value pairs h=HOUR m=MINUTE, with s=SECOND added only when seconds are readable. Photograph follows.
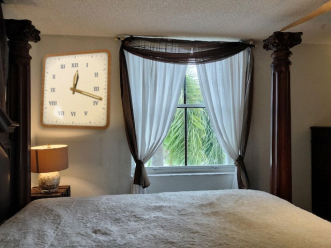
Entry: h=12 m=18
